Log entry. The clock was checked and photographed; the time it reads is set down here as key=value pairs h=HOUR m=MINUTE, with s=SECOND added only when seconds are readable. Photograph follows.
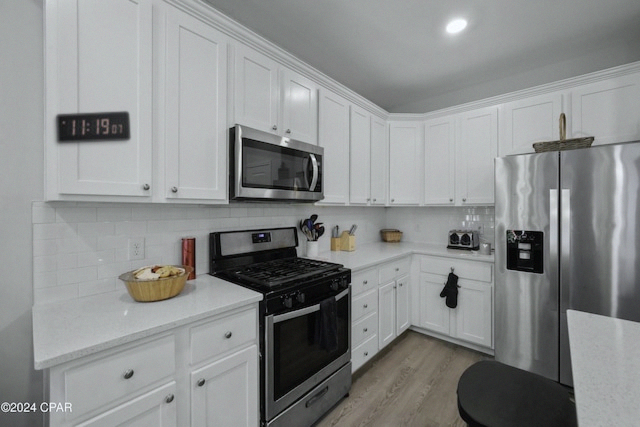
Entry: h=11 m=19
